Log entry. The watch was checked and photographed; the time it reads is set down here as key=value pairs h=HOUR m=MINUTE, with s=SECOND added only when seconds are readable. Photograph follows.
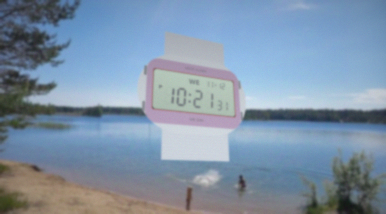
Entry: h=10 m=21 s=31
